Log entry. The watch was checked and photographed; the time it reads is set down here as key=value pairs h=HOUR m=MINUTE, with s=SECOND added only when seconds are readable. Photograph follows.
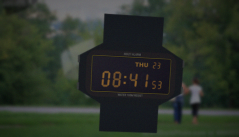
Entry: h=8 m=41 s=53
